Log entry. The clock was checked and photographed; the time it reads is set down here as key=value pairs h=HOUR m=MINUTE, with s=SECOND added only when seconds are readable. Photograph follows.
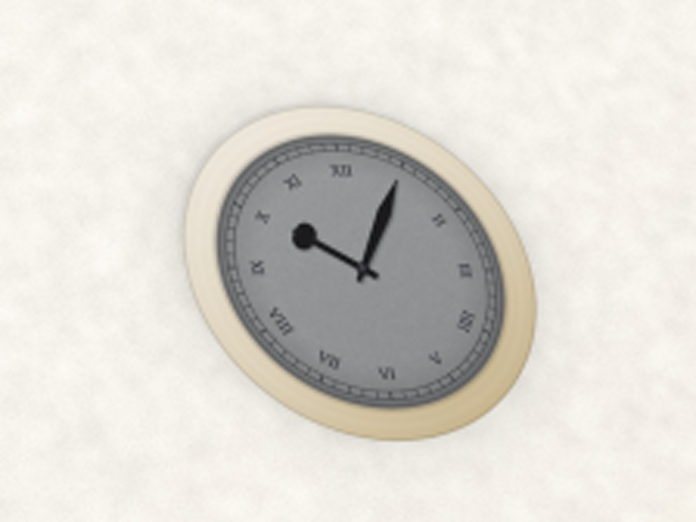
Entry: h=10 m=5
